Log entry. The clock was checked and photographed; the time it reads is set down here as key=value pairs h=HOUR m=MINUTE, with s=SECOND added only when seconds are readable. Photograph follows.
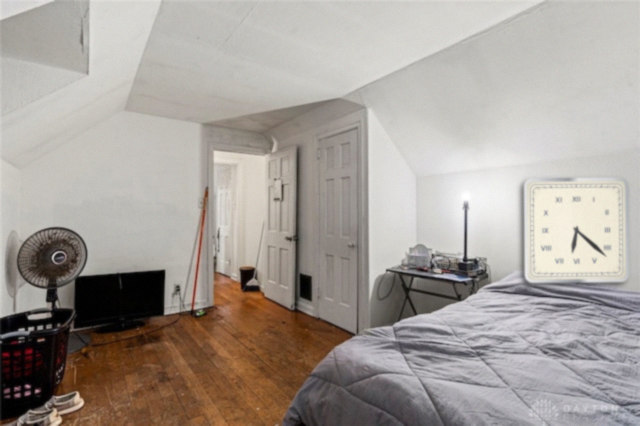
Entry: h=6 m=22
